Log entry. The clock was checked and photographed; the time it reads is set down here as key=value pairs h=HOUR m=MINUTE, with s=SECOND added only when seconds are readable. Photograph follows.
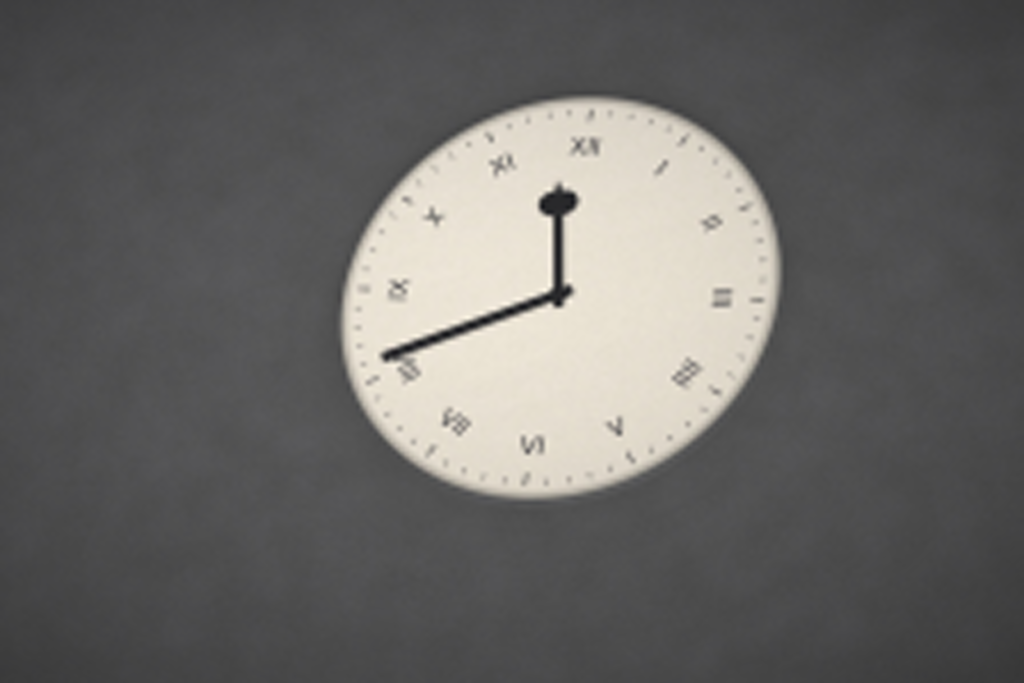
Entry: h=11 m=41
